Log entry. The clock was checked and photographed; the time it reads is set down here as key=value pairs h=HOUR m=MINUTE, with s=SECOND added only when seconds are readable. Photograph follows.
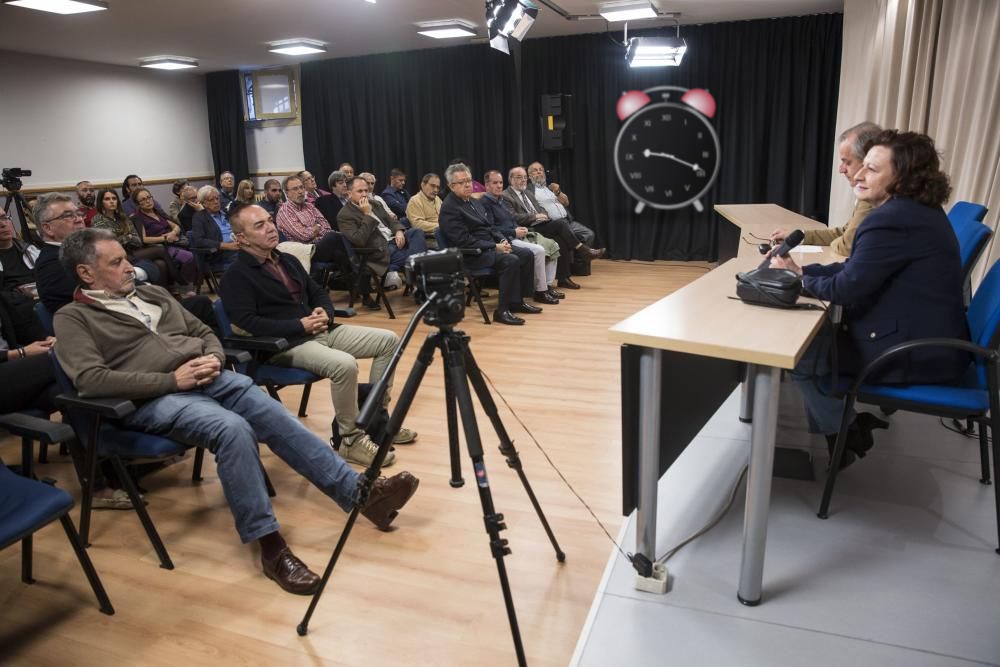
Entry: h=9 m=19
